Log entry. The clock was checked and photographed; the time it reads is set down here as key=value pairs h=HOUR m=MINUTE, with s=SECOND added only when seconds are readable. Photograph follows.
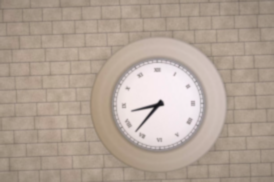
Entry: h=8 m=37
